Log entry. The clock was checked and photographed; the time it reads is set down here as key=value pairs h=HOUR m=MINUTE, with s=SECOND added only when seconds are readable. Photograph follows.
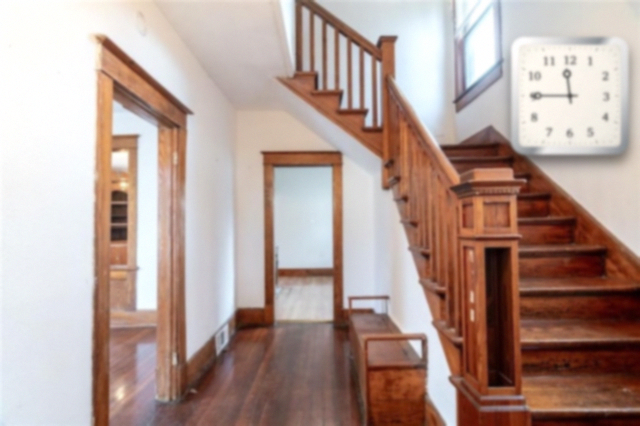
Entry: h=11 m=45
